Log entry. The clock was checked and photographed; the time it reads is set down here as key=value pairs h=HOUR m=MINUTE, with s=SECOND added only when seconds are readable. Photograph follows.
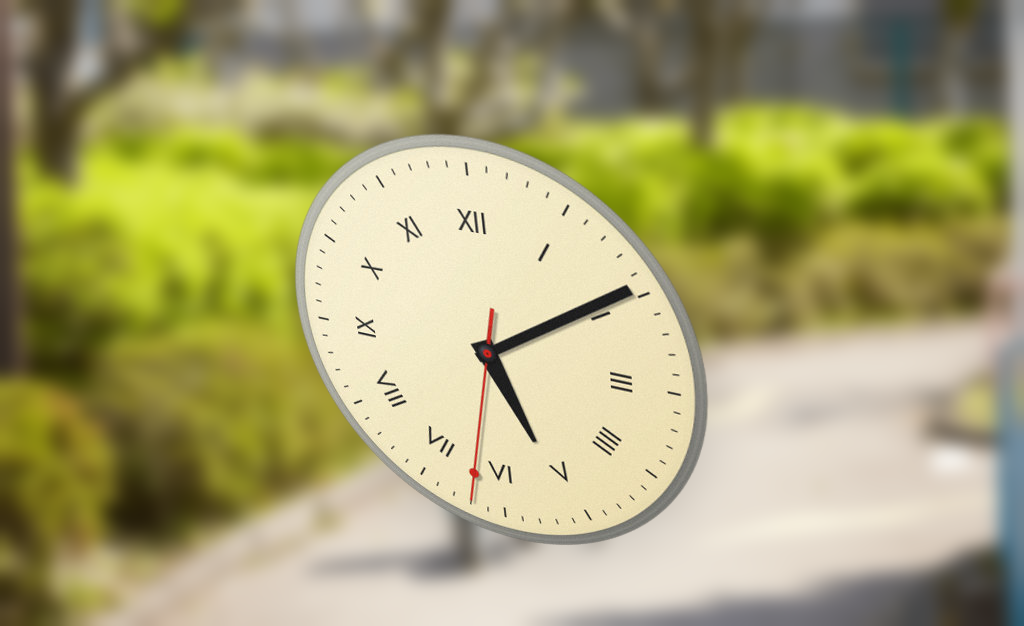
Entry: h=5 m=9 s=32
